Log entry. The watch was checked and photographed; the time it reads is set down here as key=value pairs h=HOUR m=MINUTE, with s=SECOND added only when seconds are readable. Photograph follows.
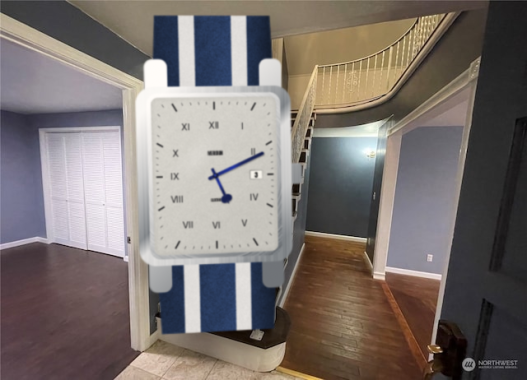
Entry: h=5 m=11
